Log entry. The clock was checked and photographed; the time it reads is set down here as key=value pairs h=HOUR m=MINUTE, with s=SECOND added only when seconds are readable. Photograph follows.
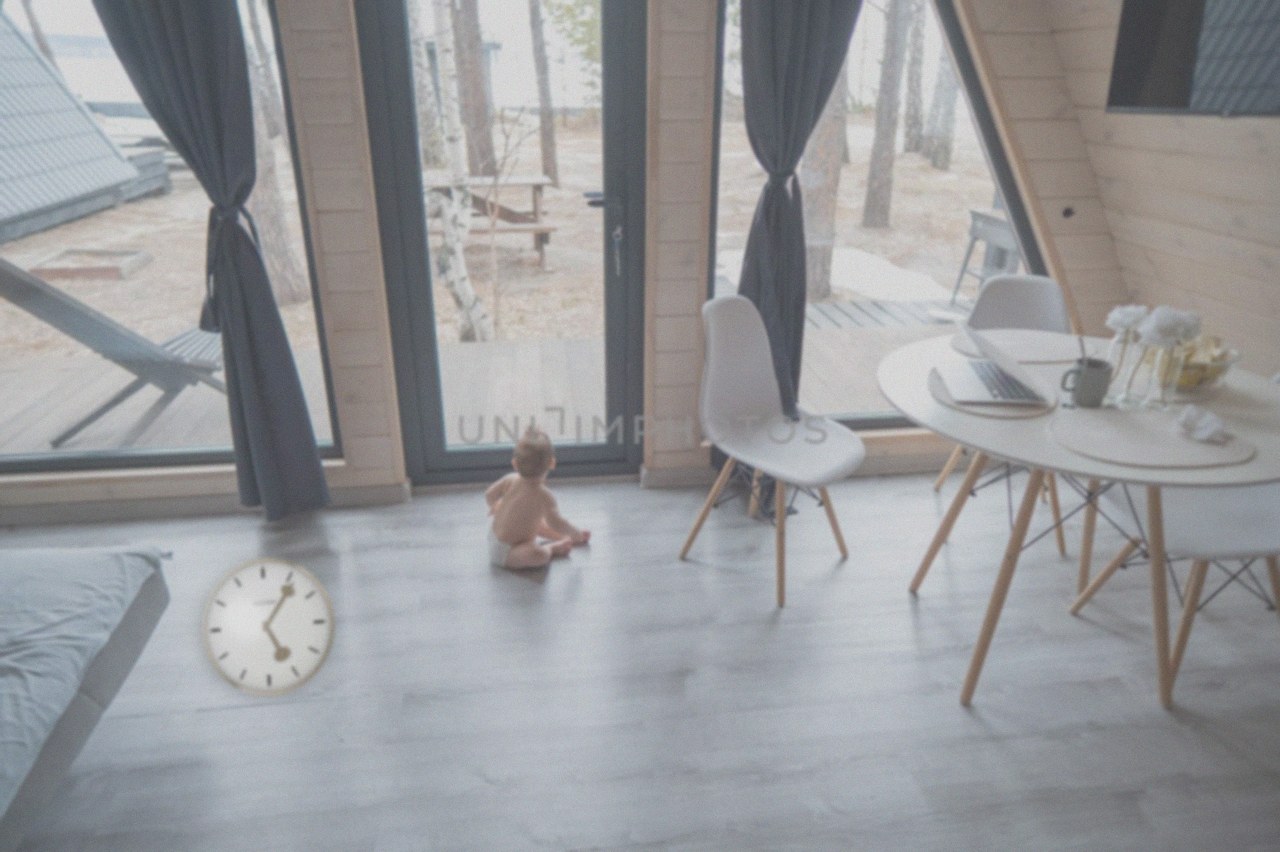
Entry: h=5 m=6
